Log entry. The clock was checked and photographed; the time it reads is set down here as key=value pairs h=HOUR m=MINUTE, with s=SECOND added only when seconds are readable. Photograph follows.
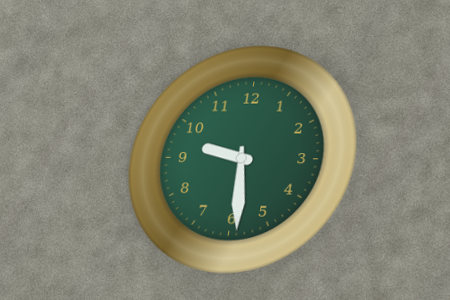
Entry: h=9 m=29
